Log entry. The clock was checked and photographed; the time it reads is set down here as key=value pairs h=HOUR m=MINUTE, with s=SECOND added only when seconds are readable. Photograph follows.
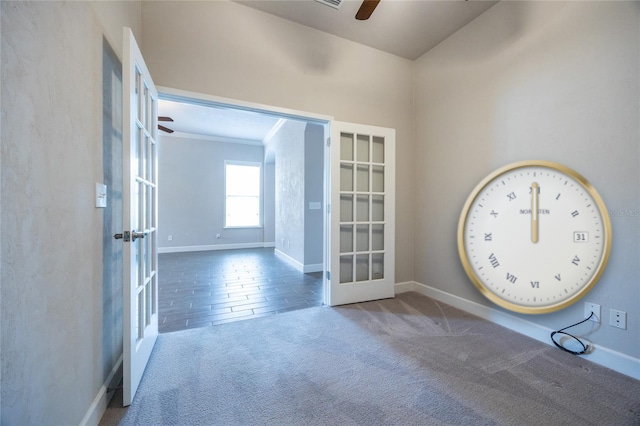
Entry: h=12 m=0
